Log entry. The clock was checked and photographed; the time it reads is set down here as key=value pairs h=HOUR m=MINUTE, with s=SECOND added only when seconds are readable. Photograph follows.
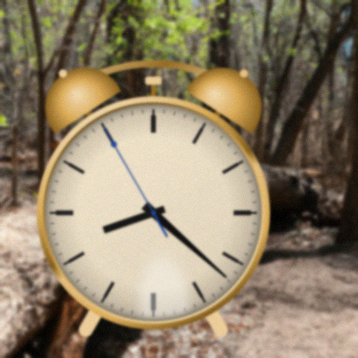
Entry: h=8 m=21 s=55
